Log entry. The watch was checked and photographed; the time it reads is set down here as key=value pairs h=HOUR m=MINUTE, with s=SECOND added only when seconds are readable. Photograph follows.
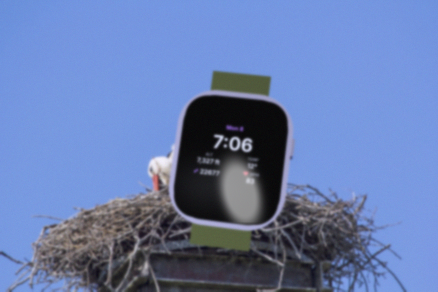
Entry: h=7 m=6
